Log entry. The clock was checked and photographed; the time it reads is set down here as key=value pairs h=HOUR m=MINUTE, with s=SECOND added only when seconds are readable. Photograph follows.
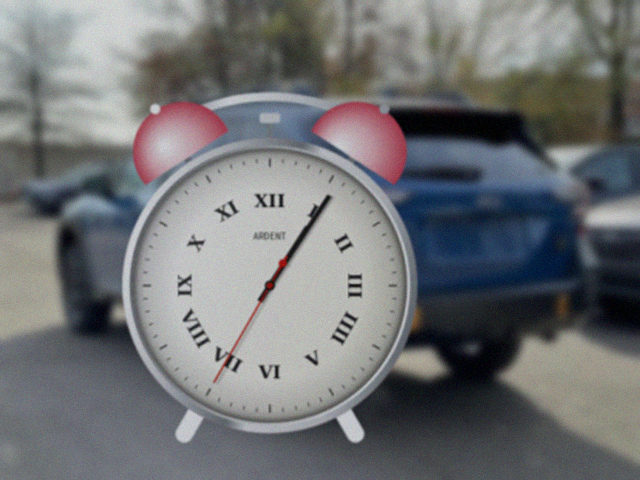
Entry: h=1 m=5 s=35
